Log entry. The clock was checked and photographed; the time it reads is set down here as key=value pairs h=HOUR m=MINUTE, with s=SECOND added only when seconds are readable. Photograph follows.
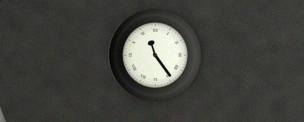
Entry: h=11 m=24
